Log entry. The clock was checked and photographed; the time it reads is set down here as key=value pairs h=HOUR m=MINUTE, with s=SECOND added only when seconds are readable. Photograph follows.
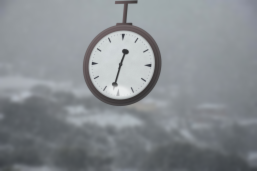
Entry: h=12 m=32
